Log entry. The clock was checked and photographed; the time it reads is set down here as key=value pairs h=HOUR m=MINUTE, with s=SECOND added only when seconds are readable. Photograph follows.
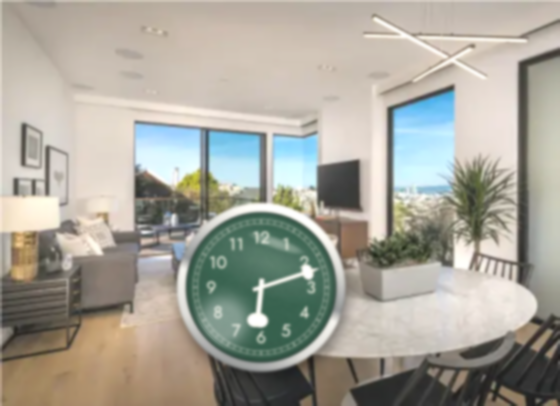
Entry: h=6 m=12
